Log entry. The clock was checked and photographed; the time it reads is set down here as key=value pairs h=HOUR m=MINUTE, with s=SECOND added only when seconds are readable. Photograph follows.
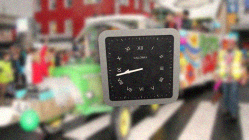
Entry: h=8 m=43
